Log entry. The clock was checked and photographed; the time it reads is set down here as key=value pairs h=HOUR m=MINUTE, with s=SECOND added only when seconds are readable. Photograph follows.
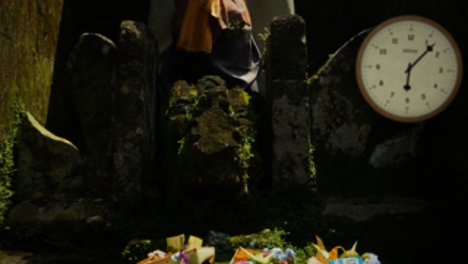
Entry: h=6 m=7
